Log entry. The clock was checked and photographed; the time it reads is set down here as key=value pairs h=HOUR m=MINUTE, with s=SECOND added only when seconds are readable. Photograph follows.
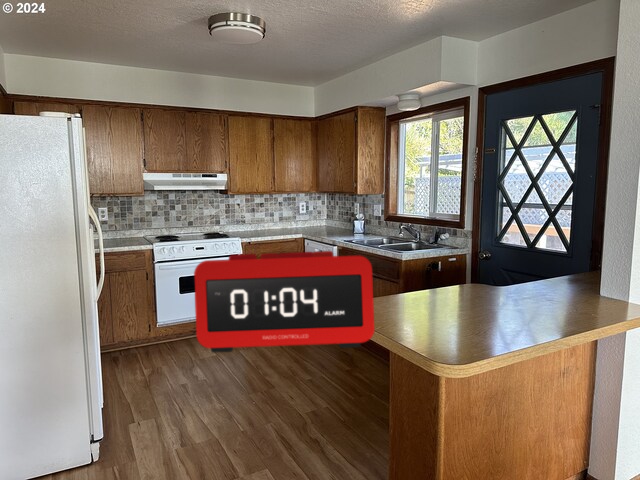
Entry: h=1 m=4
